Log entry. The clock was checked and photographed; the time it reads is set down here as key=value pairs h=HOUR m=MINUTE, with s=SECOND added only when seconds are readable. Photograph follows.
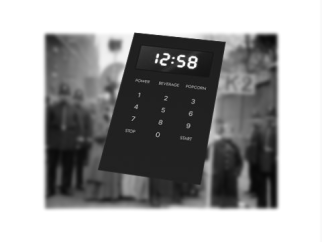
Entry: h=12 m=58
